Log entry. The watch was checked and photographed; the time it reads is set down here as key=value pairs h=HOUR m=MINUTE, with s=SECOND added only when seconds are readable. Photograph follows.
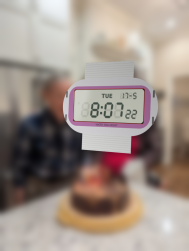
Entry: h=8 m=7 s=22
